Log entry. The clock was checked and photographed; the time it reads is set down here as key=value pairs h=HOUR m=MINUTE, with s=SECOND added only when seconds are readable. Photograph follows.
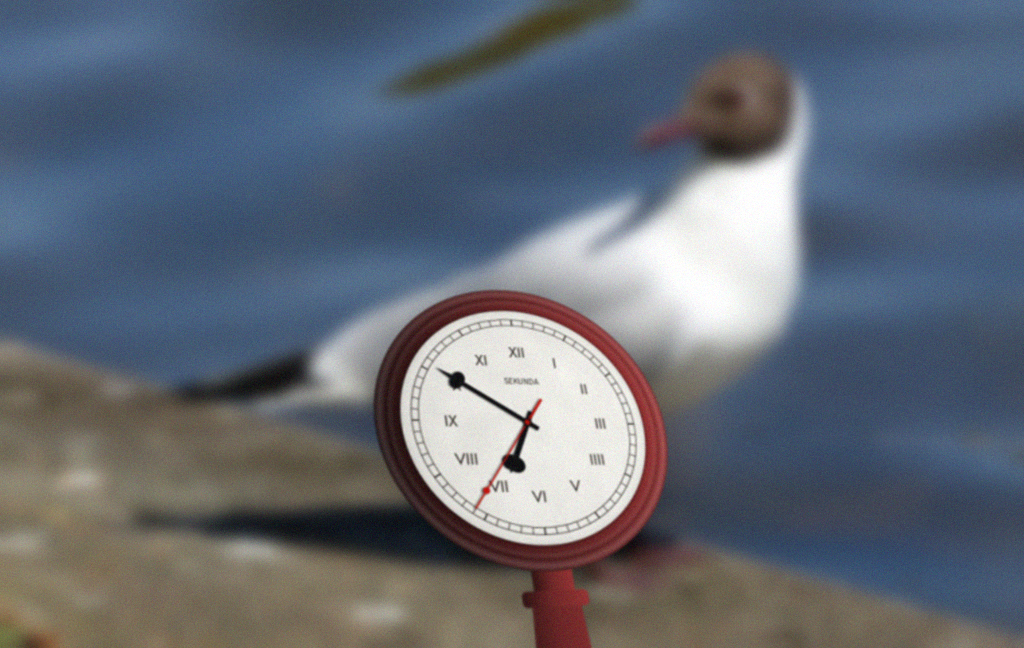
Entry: h=6 m=50 s=36
